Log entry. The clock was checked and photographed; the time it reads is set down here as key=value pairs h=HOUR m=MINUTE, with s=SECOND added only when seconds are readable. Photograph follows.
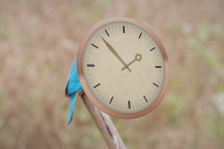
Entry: h=1 m=53
